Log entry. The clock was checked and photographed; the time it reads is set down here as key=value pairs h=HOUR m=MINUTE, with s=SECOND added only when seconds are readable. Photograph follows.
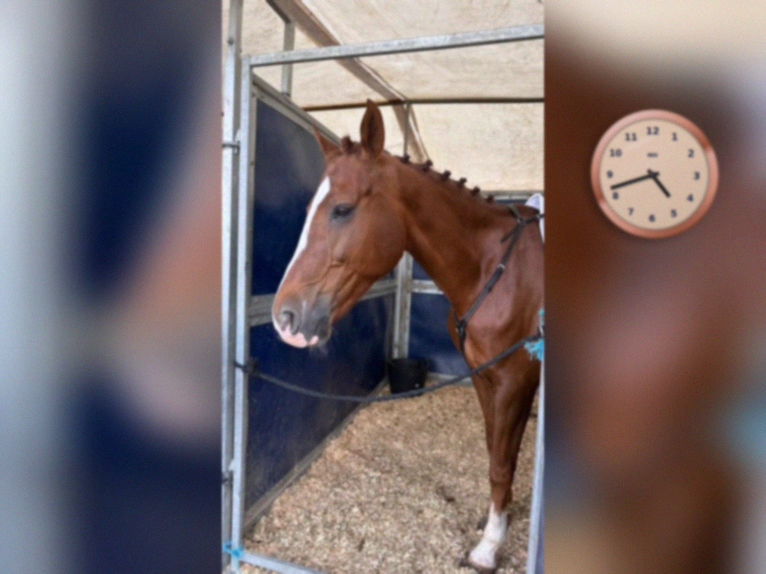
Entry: h=4 m=42
